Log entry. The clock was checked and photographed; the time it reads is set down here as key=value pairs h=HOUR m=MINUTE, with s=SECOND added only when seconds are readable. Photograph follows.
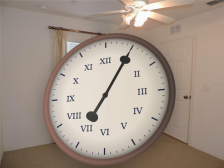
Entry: h=7 m=5
